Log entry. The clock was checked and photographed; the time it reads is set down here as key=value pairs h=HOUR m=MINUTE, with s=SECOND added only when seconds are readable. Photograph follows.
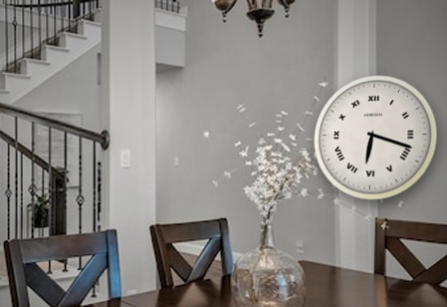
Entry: h=6 m=18
